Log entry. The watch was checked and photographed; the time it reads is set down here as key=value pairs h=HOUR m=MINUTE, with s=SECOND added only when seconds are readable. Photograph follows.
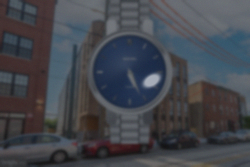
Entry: h=5 m=26
